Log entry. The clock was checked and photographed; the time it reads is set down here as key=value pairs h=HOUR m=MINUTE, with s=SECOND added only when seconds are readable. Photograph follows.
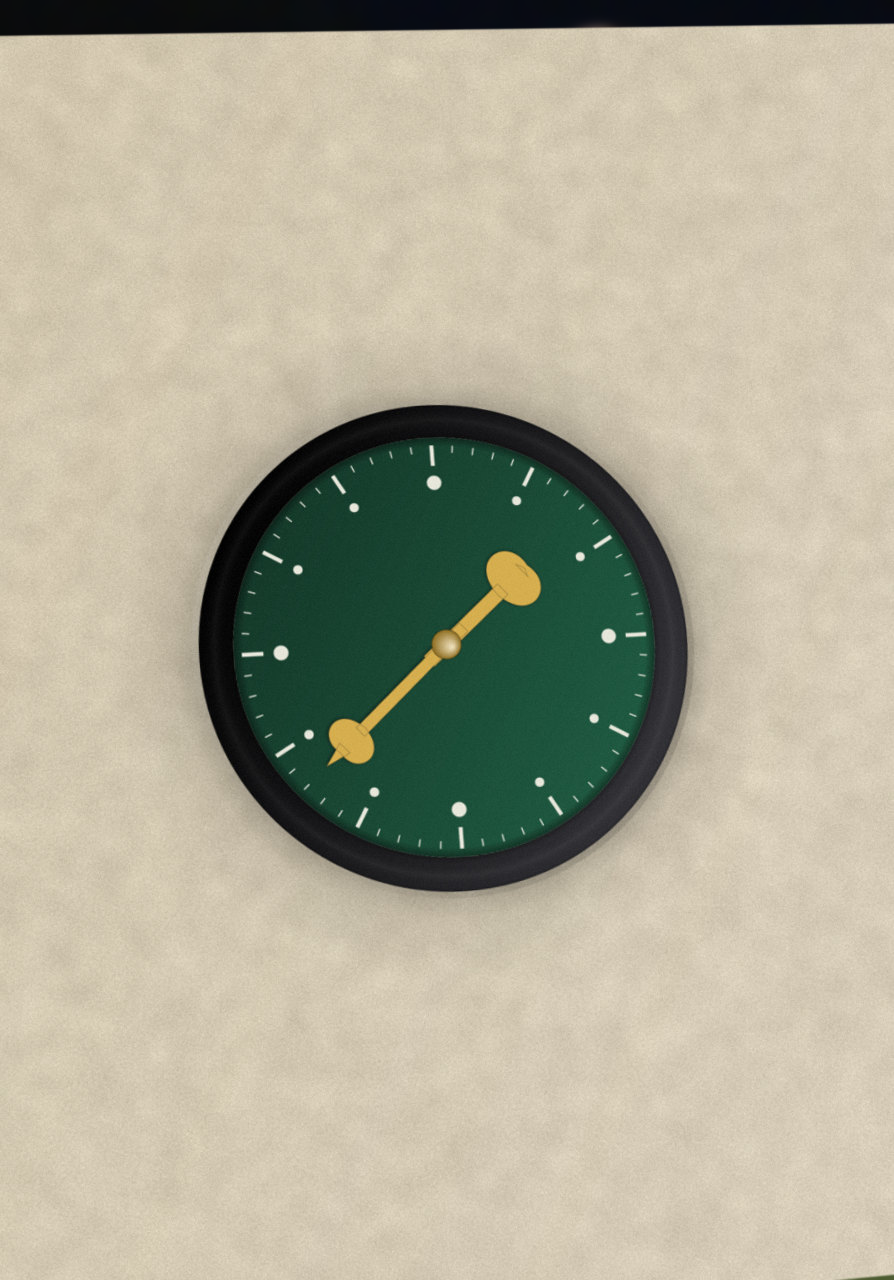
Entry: h=1 m=38
